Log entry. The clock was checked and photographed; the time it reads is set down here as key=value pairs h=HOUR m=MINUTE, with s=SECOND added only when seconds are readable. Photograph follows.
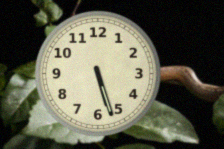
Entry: h=5 m=27
